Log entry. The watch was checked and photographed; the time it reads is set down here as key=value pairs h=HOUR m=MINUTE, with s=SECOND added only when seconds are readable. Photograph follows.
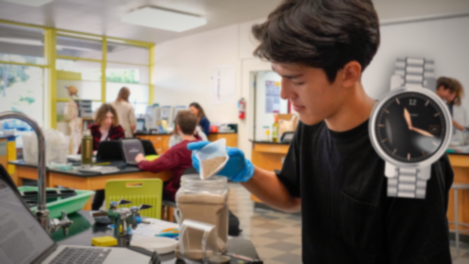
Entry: h=11 m=18
